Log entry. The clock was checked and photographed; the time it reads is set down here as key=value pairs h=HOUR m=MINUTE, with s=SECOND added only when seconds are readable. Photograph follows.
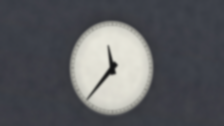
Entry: h=11 m=37
